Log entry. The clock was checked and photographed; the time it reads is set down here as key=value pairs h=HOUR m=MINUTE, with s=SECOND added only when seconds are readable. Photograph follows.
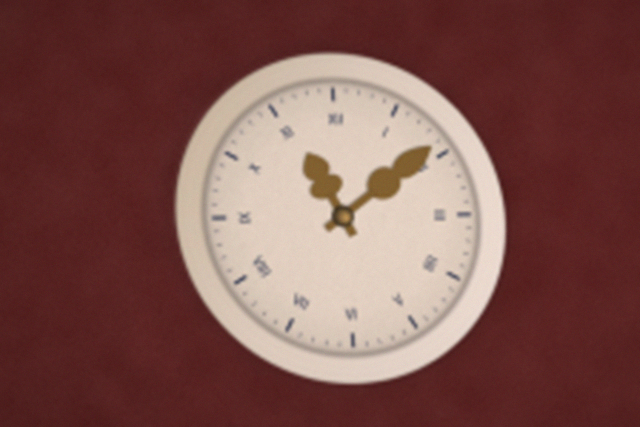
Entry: h=11 m=9
